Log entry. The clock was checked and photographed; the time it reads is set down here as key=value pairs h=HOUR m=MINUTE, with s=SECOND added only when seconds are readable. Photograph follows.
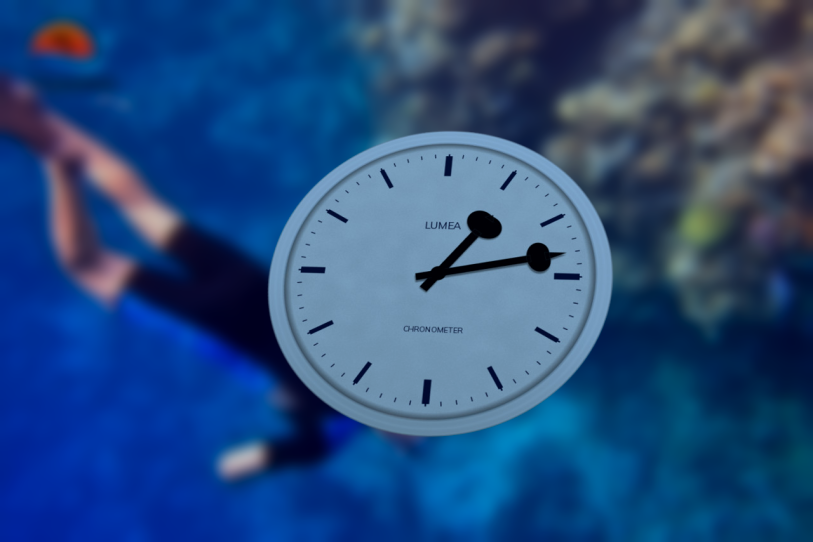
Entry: h=1 m=13
